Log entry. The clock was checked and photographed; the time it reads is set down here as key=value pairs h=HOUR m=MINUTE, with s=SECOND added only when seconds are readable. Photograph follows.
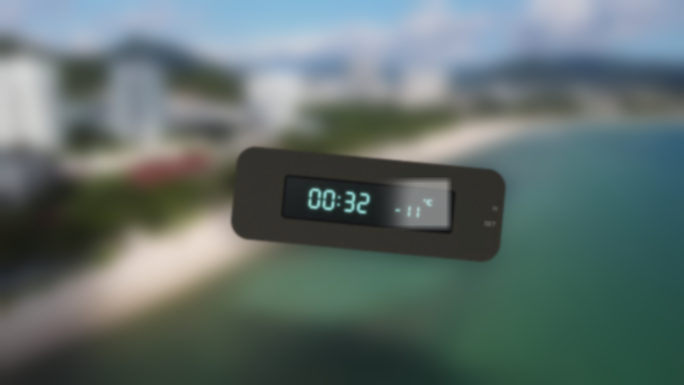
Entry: h=0 m=32
